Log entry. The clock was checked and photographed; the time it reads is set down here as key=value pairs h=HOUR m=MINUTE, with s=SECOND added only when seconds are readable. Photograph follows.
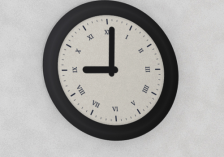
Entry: h=9 m=1
